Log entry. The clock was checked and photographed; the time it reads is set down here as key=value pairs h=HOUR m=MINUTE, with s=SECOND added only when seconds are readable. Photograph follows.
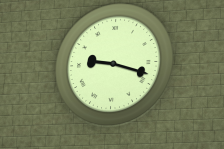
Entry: h=9 m=18
